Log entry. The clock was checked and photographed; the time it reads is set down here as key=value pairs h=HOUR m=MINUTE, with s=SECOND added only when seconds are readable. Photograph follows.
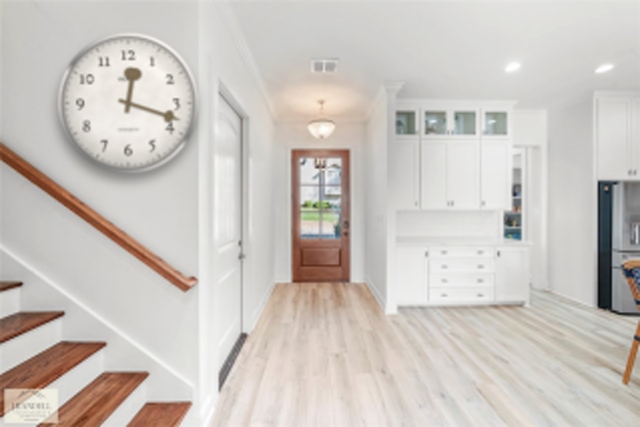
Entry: h=12 m=18
